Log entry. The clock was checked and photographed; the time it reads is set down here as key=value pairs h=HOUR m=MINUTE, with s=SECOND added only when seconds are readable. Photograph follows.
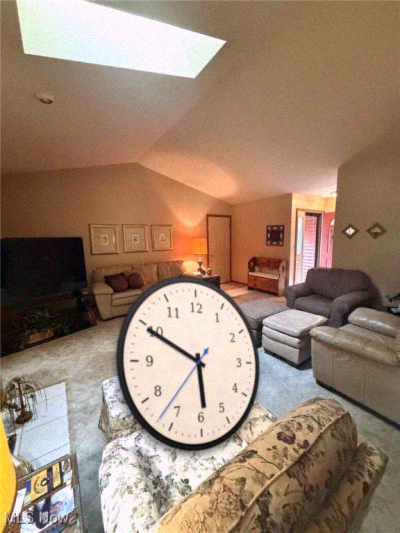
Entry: h=5 m=49 s=37
